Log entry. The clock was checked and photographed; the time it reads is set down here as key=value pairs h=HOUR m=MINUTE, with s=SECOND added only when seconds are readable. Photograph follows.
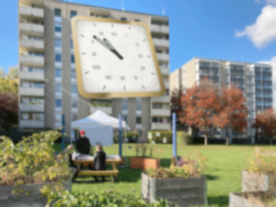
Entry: h=10 m=52
